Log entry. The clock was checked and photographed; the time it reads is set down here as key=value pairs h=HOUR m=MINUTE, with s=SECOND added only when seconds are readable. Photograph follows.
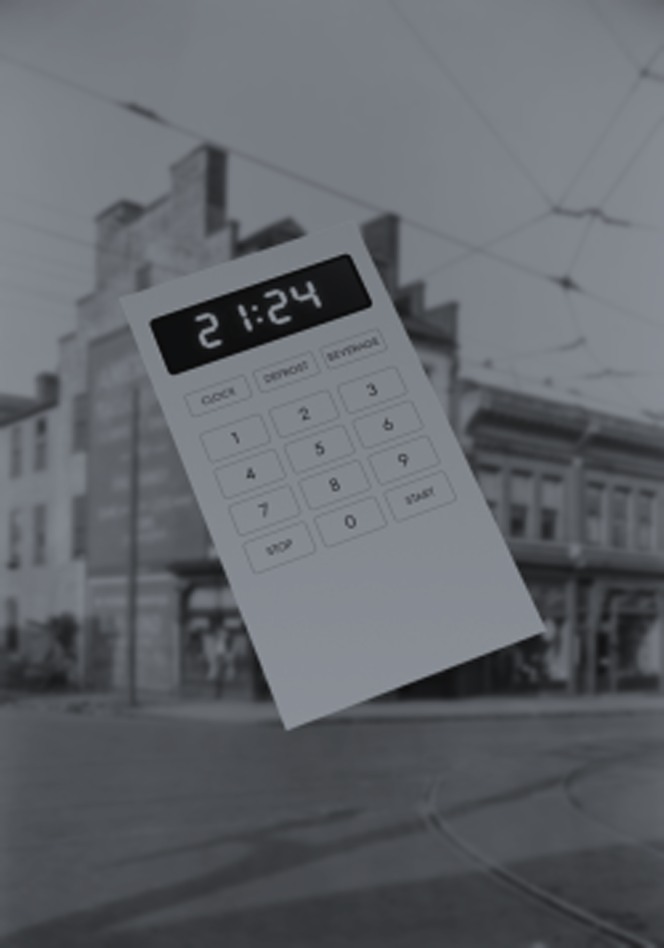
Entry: h=21 m=24
